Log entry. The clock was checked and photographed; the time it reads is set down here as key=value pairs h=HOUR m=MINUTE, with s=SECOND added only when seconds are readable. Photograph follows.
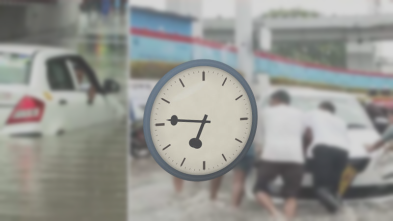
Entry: h=6 m=46
